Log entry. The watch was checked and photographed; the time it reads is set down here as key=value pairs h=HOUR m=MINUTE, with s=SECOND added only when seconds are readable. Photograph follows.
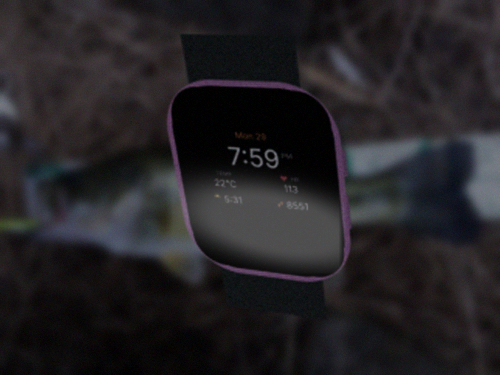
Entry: h=7 m=59
